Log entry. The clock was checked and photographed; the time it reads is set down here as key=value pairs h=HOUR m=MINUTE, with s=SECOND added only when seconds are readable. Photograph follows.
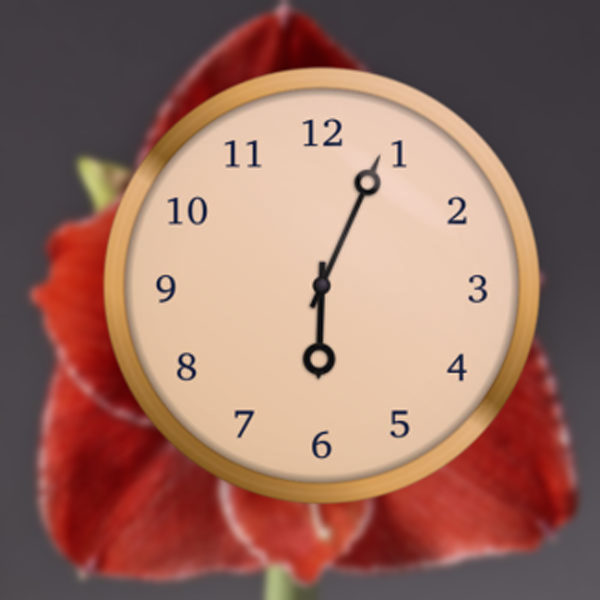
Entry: h=6 m=4
